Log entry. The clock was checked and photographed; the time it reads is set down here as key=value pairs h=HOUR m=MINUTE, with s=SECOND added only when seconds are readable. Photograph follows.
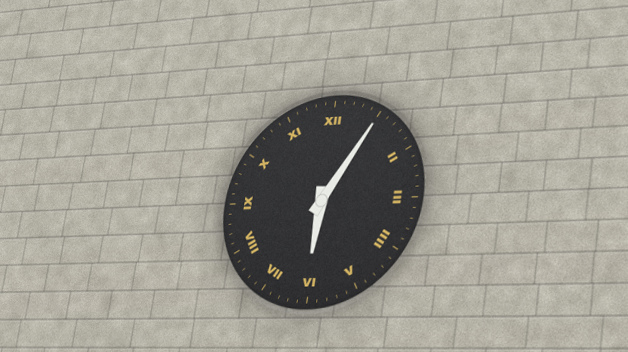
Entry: h=6 m=5
